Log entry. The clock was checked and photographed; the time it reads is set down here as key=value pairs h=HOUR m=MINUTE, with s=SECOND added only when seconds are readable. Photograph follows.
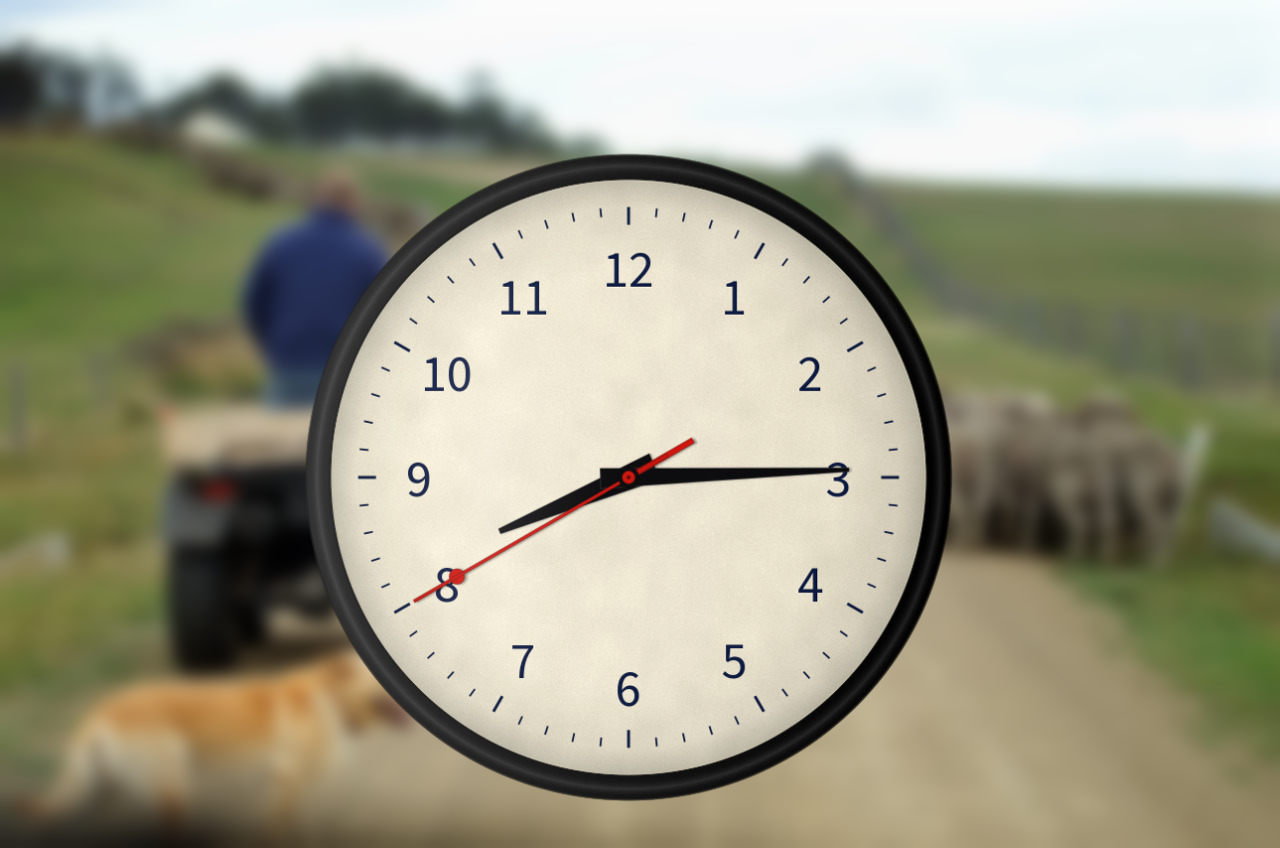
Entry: h=8 m=14 s=40
